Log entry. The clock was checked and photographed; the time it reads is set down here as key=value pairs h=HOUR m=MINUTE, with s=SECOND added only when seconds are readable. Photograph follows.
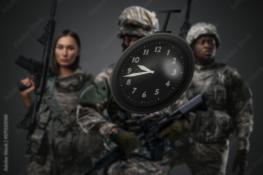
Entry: h=9 m=43
